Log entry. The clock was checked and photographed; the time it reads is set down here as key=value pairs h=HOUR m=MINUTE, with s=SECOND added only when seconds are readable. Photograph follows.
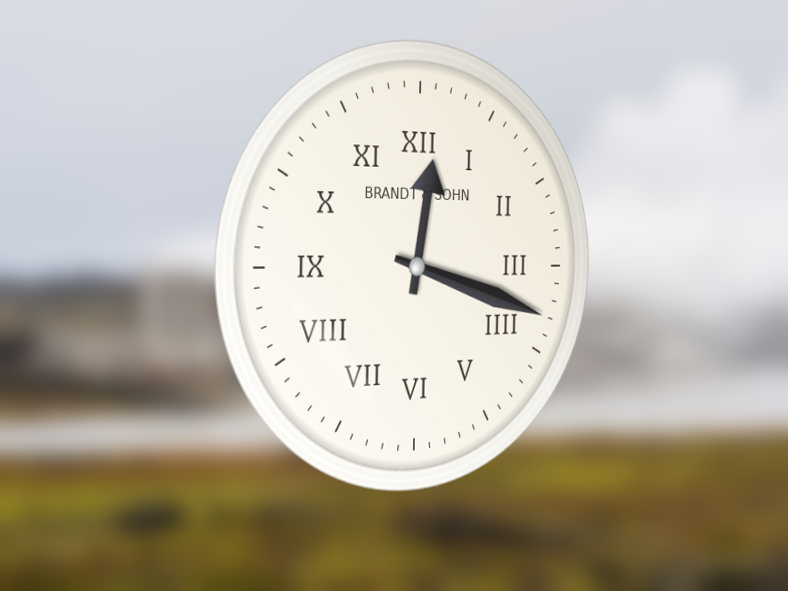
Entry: h=12 m=18
